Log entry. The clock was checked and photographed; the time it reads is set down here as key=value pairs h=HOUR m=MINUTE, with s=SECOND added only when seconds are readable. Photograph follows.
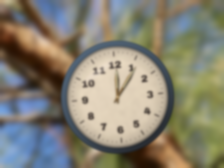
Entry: h=12 m=6
